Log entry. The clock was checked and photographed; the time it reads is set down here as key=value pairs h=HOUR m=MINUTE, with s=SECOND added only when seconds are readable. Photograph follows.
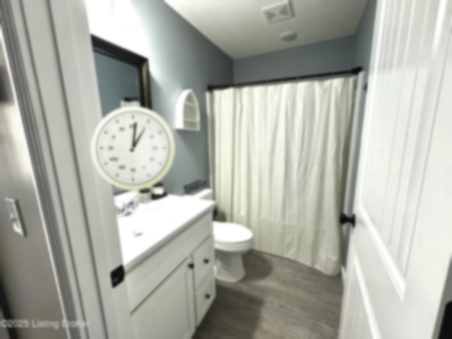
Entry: h=1 m=1
